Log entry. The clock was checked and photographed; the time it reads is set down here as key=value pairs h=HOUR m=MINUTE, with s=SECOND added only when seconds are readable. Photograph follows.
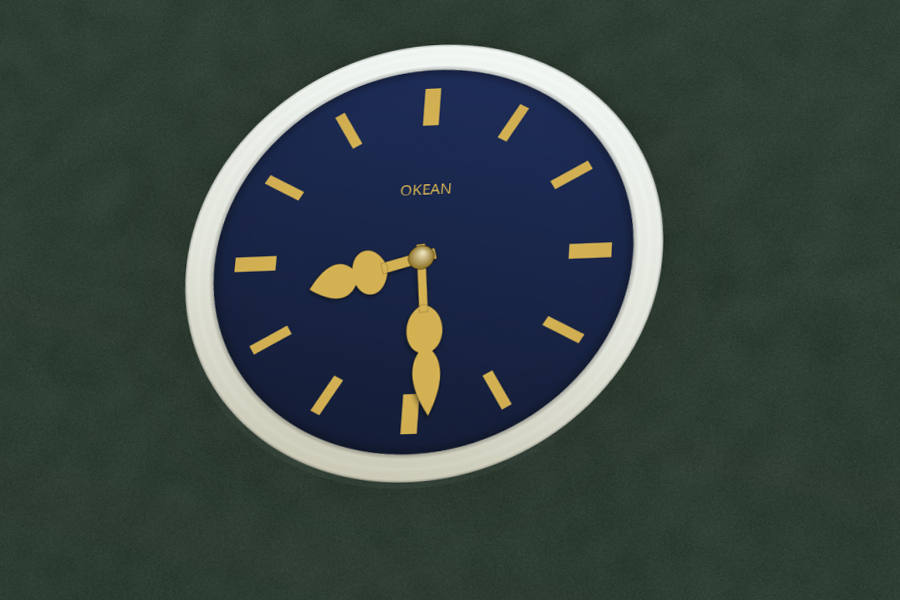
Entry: h=8 m=29
